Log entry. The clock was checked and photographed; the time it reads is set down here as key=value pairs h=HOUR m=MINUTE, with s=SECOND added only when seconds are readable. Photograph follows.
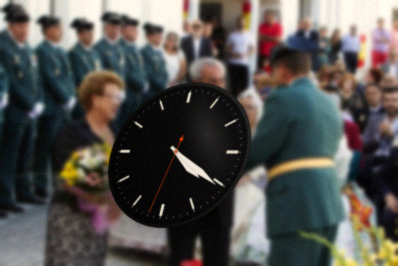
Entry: h=4 m=20 s=32
